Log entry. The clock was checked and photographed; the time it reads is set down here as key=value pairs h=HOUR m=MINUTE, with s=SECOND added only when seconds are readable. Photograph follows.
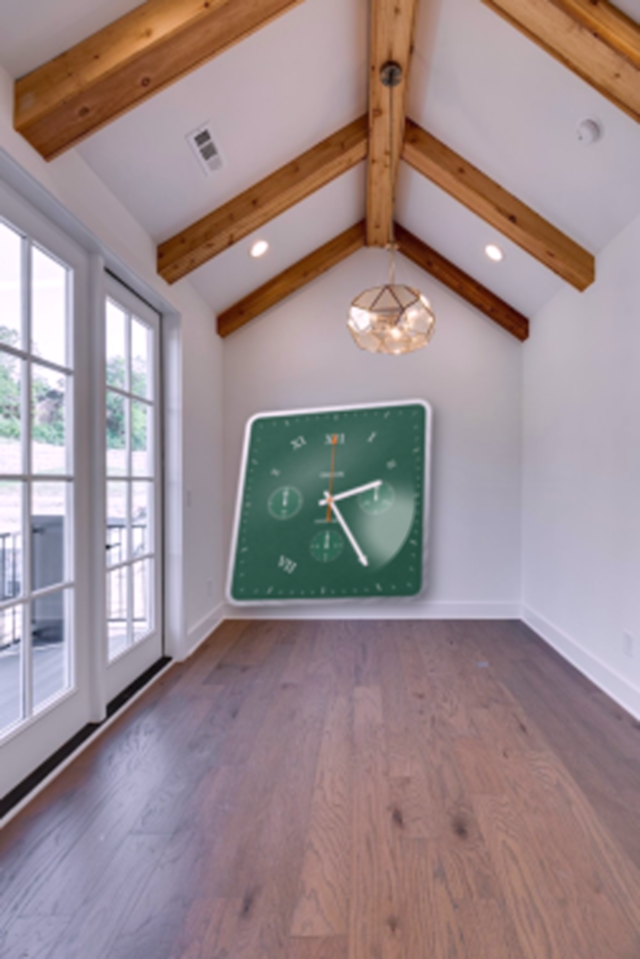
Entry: h=2 m=25
